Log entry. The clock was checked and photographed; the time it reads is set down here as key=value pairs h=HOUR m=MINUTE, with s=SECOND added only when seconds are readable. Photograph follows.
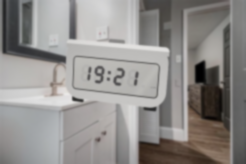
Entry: h=19 m=21
